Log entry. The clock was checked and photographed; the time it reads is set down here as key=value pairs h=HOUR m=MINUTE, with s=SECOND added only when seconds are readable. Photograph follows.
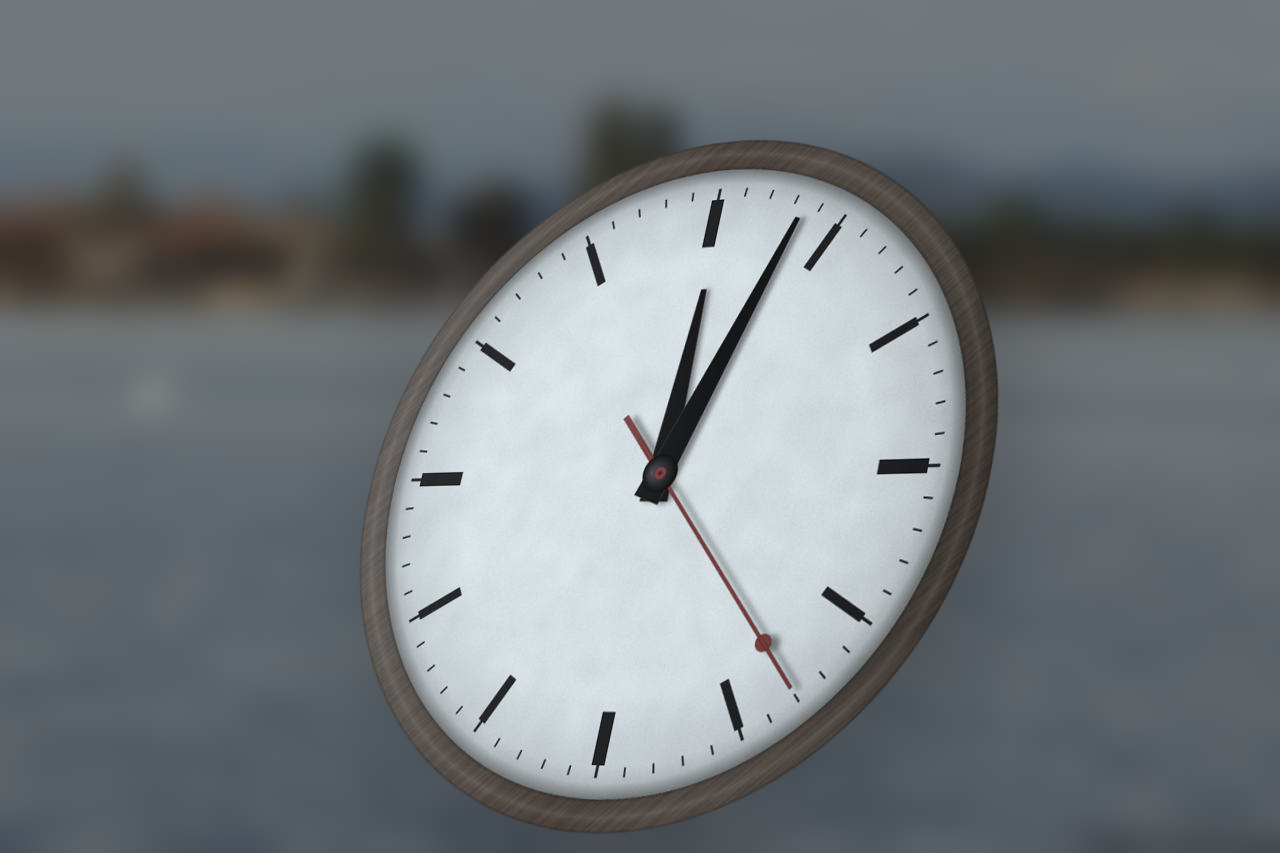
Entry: h=12 m=3 s=23
